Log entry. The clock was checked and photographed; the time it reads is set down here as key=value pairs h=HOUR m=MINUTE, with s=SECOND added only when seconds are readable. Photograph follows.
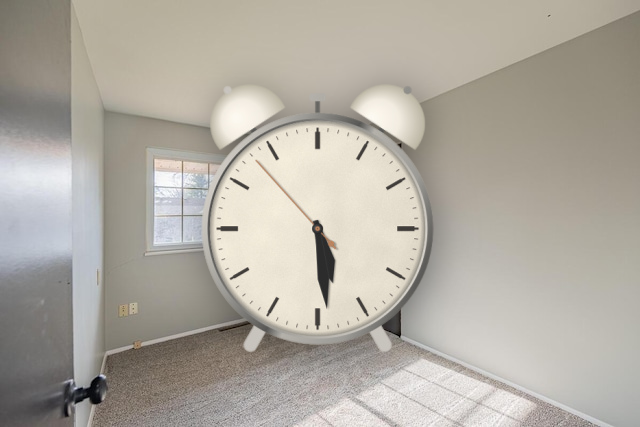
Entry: h=5 m=28 s=53
